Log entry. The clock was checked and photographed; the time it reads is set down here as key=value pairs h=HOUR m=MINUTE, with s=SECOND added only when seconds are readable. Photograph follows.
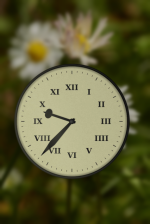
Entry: h=9 m=37
